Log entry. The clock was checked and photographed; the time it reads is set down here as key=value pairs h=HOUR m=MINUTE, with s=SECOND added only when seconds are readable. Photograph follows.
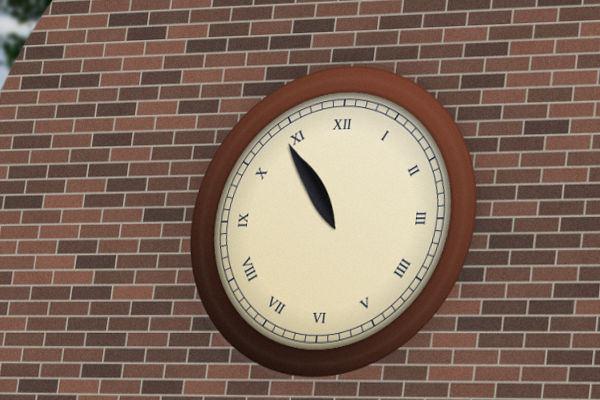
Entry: h=10 m=54
